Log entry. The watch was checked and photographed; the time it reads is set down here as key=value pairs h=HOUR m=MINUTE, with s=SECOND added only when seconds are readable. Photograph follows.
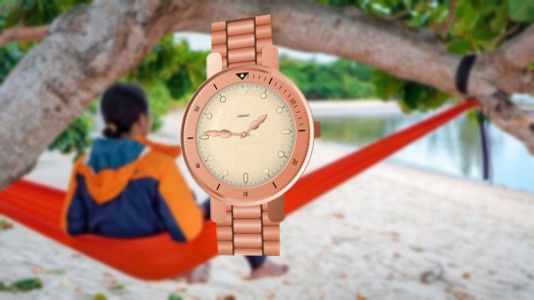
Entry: h=1 m=46
